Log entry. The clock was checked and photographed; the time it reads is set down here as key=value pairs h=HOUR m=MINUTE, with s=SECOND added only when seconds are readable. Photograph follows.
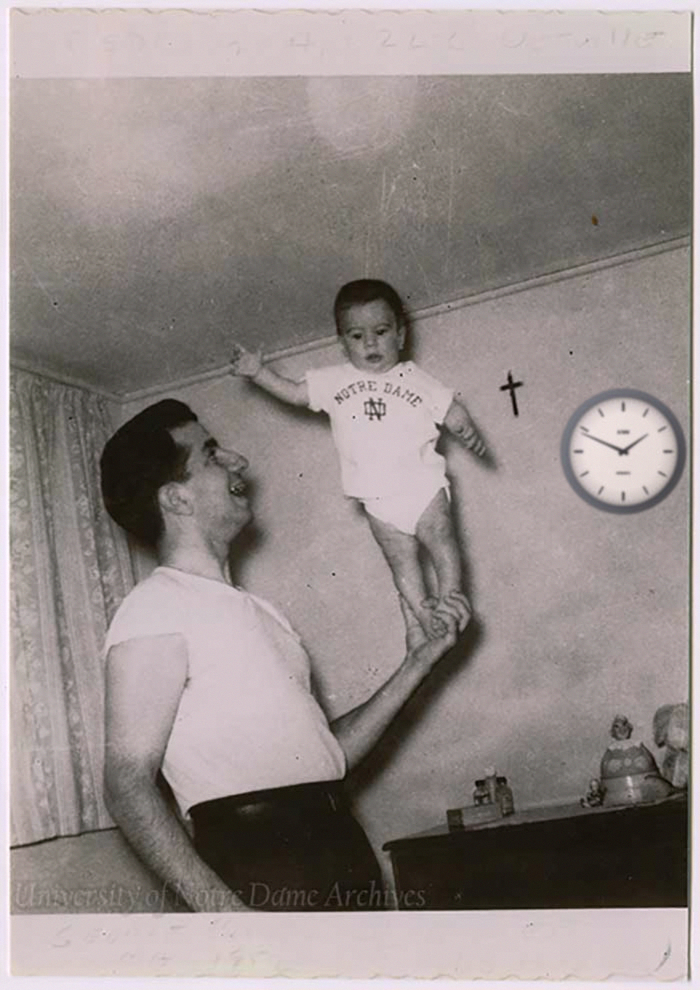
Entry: h=1 m=49
